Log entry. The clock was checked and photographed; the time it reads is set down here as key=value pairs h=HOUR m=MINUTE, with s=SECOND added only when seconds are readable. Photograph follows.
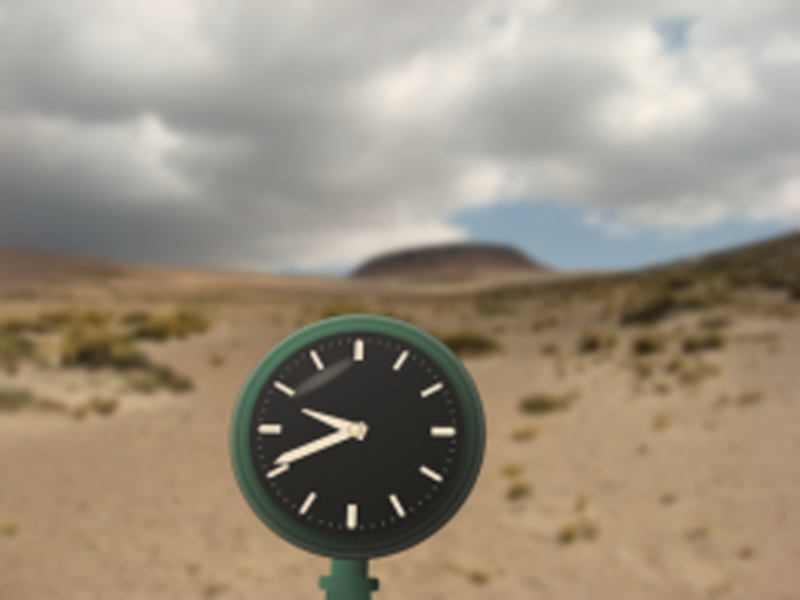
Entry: h=9 m=41
